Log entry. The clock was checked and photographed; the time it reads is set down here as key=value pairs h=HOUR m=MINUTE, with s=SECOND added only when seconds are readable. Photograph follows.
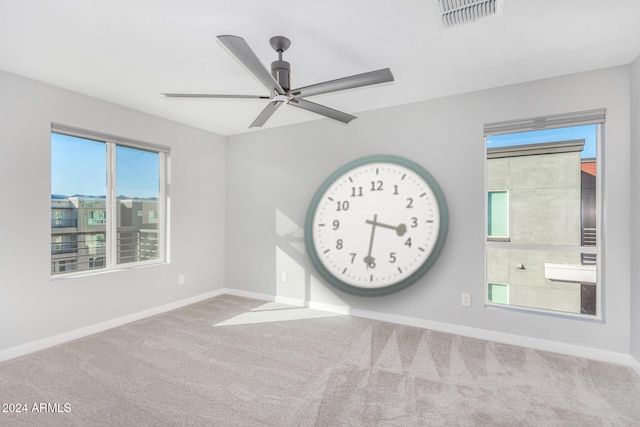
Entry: h=3 m=31
